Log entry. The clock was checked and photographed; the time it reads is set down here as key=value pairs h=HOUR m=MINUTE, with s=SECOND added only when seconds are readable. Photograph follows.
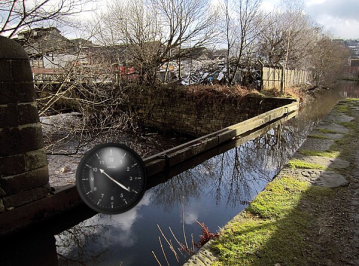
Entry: h=10 m=21
